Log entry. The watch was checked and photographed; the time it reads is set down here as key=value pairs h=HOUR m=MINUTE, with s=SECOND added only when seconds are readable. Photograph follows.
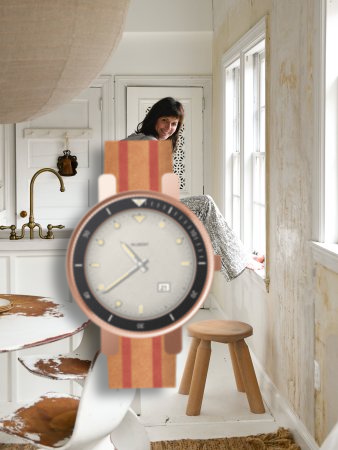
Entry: h=10 m=39
